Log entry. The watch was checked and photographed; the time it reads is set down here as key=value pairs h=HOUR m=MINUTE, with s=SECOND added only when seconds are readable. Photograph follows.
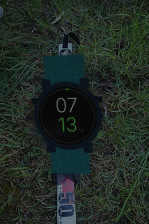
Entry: h=7 m=13
